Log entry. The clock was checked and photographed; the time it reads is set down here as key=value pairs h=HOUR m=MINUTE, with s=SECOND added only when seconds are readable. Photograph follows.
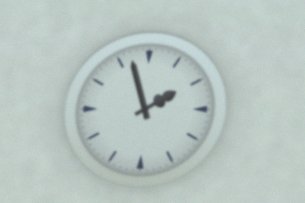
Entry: h=1 m=57
